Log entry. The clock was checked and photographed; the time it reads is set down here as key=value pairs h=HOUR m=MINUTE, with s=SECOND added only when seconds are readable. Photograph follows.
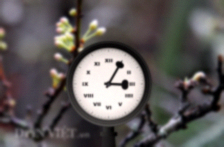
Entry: h=3 m=5
